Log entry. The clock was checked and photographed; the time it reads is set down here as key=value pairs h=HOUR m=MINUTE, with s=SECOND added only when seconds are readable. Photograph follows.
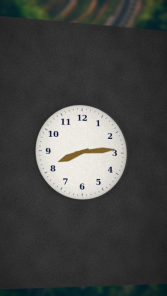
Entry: h=8 m=14
